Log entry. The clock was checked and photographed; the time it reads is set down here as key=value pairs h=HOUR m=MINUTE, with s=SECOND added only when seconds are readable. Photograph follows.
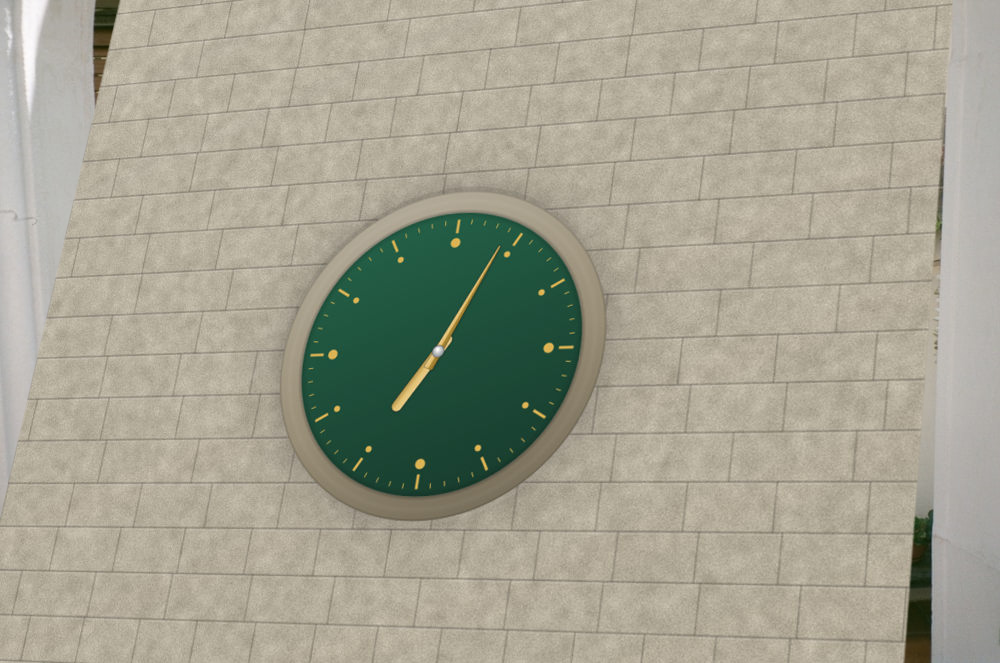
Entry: h=7 m=4
